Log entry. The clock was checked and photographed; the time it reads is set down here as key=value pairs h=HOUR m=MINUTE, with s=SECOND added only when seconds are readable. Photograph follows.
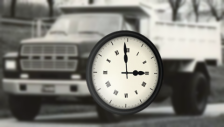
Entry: h=2 m=59
